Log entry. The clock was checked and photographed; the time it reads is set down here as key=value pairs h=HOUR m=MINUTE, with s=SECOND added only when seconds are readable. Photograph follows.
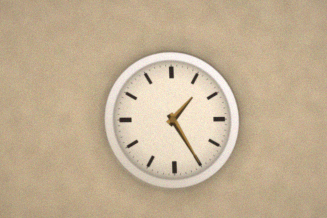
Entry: h=1 m=25
